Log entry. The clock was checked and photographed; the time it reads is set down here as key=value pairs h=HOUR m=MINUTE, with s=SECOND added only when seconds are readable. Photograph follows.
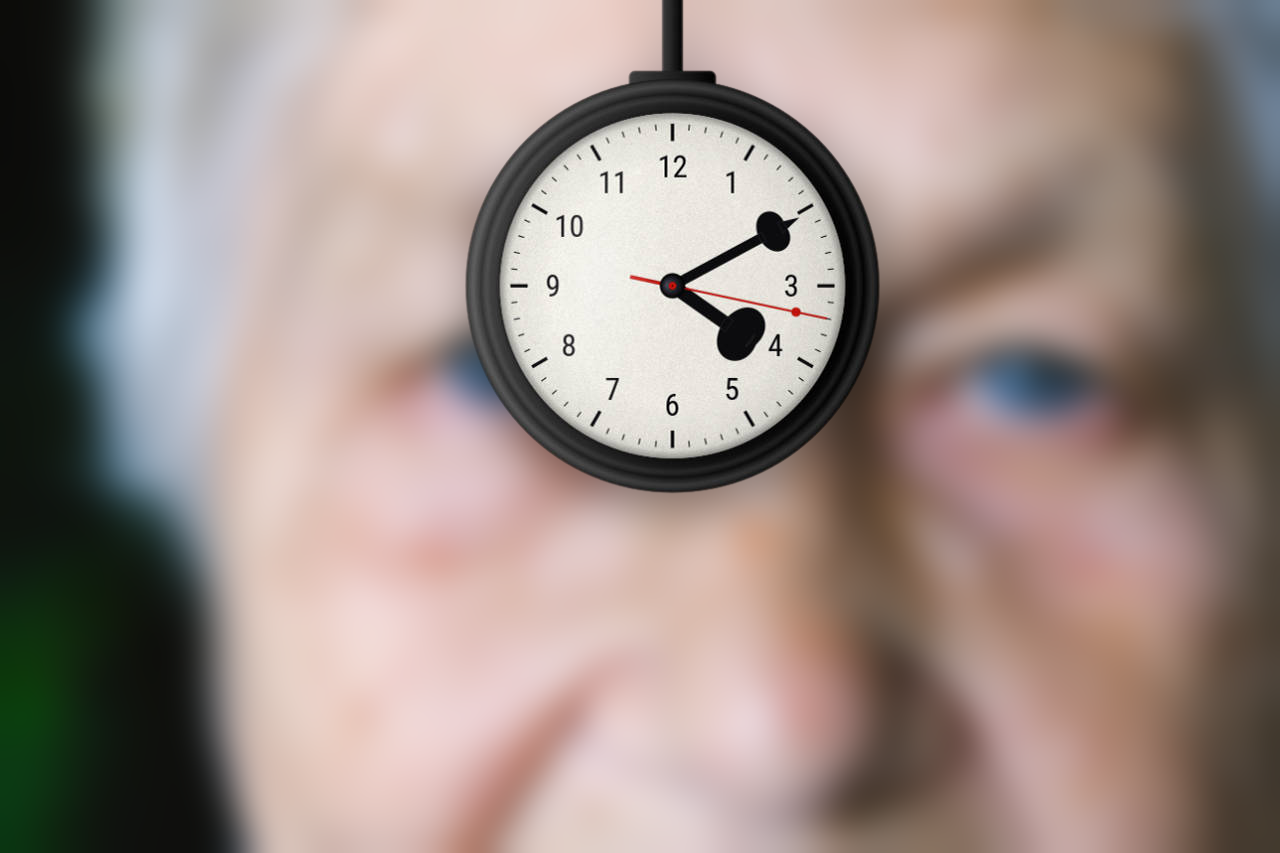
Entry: h=4 m=10 s=17
